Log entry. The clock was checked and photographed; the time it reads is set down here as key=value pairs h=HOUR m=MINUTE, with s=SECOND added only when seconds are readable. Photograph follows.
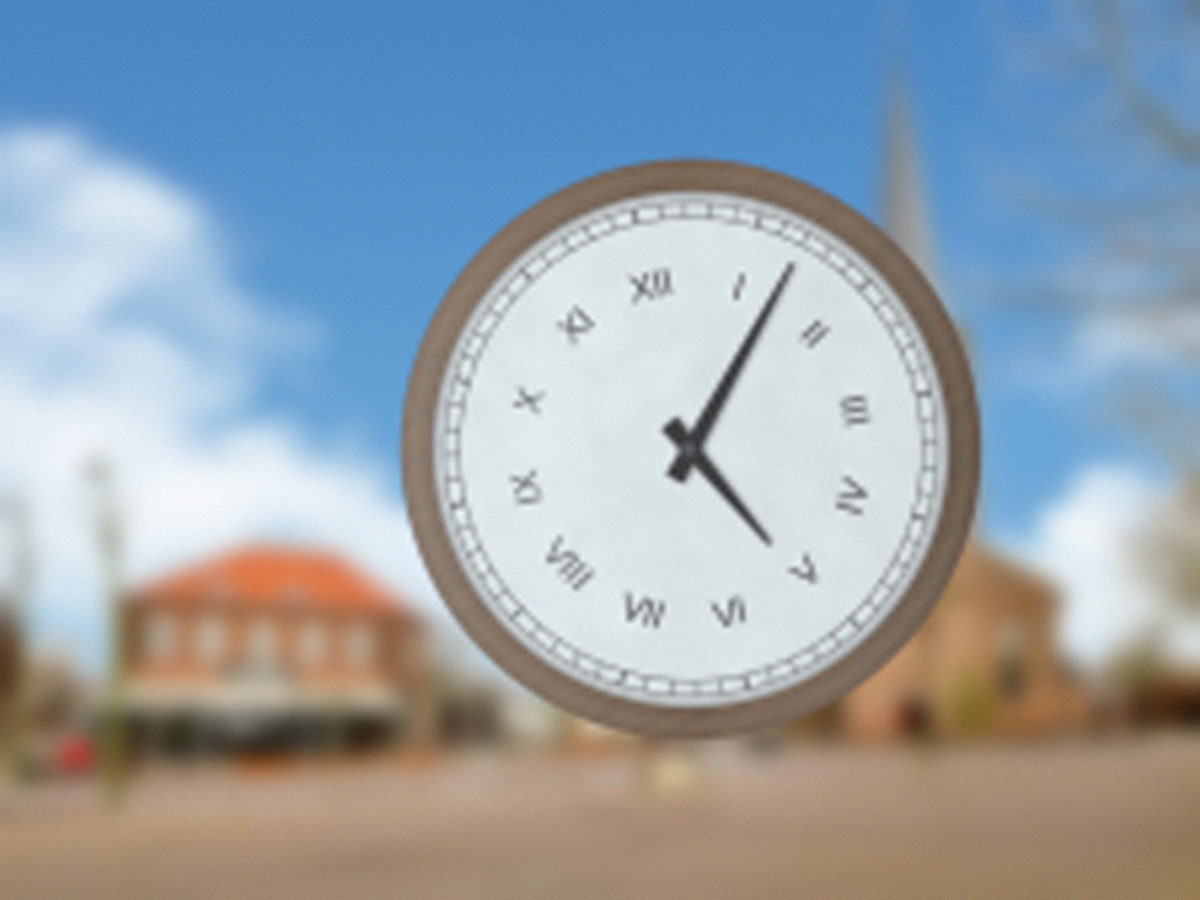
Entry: h=5 m=7
